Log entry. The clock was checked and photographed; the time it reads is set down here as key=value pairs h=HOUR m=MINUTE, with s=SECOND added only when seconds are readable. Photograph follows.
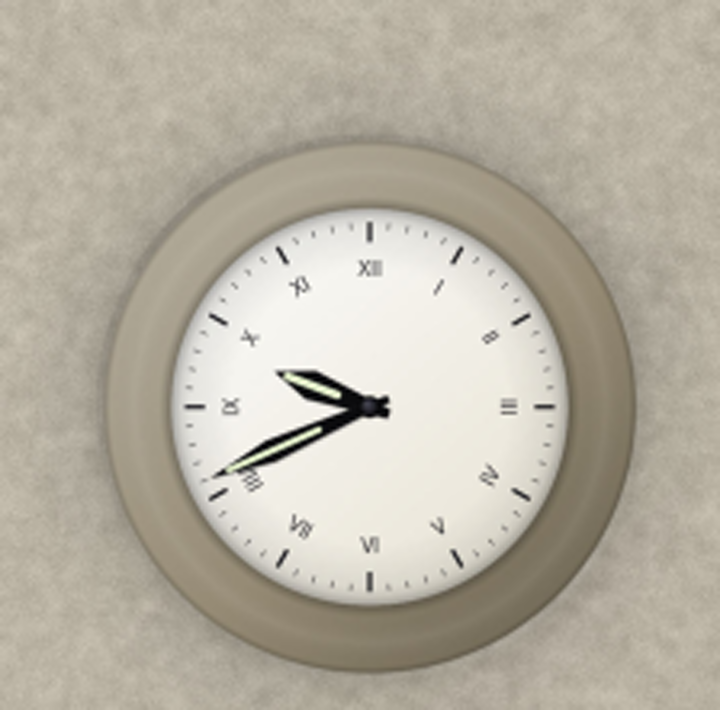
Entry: h=9 m=41
